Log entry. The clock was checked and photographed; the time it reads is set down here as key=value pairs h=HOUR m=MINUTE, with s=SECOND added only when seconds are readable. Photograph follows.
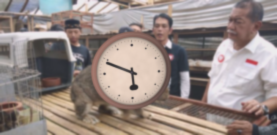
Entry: h=5 m=49
